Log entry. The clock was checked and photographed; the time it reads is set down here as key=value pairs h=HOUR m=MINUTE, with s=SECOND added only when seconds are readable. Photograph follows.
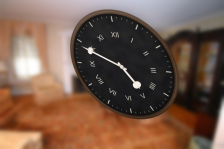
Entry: h=4 m=49
